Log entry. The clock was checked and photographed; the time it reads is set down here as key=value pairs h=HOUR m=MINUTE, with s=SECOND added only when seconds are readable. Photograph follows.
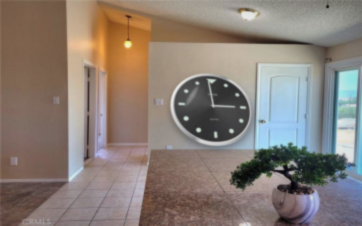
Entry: h=2 m=59
